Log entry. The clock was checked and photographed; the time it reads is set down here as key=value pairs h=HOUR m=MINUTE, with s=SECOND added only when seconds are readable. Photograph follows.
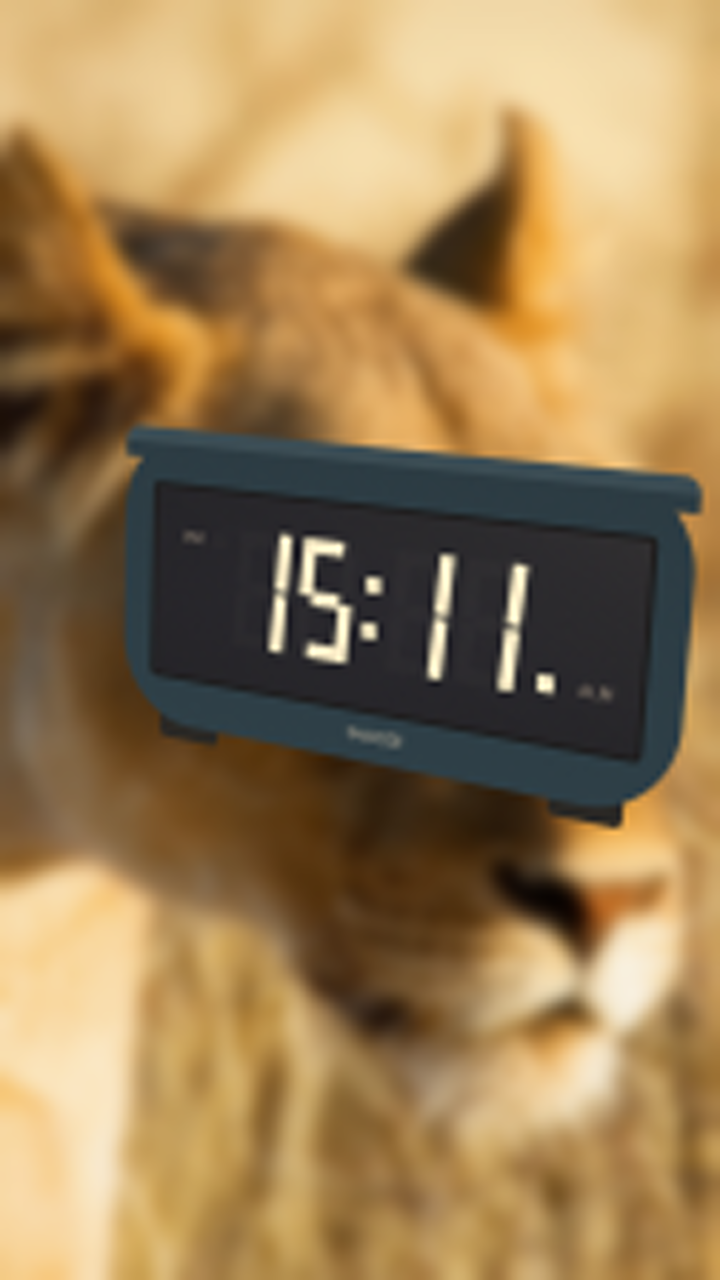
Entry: h=15 m=11
